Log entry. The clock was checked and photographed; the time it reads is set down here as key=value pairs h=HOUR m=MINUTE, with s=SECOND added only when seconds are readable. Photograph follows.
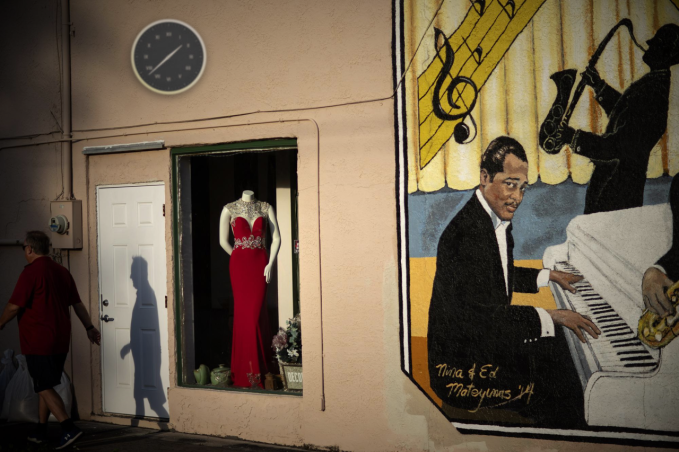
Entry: h=1 m=38
